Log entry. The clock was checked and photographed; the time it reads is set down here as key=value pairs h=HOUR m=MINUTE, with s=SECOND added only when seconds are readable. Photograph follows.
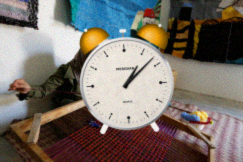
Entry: h=1 m=8
